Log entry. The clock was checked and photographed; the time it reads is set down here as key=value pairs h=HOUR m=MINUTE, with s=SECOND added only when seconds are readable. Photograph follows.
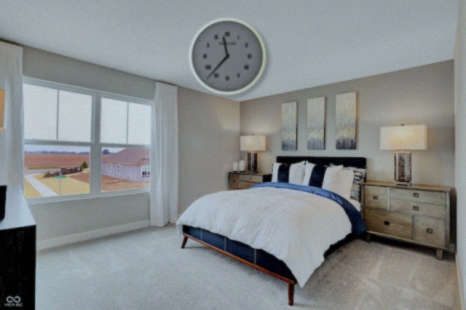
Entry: h=11 m=37
